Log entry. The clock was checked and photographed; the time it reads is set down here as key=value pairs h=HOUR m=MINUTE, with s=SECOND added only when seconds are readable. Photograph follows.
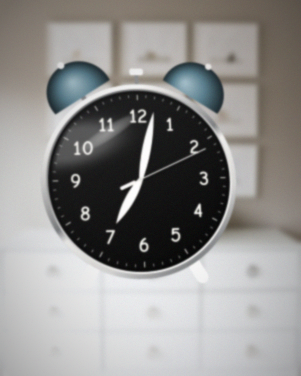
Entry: h=7 m=2 s=11
